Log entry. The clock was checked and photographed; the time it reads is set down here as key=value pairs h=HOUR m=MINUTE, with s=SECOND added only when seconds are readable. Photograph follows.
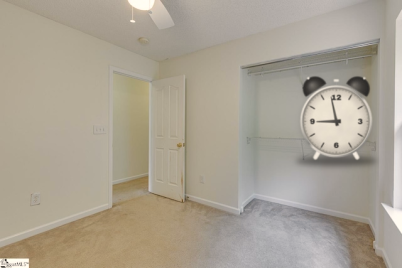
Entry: h=8 m=58
